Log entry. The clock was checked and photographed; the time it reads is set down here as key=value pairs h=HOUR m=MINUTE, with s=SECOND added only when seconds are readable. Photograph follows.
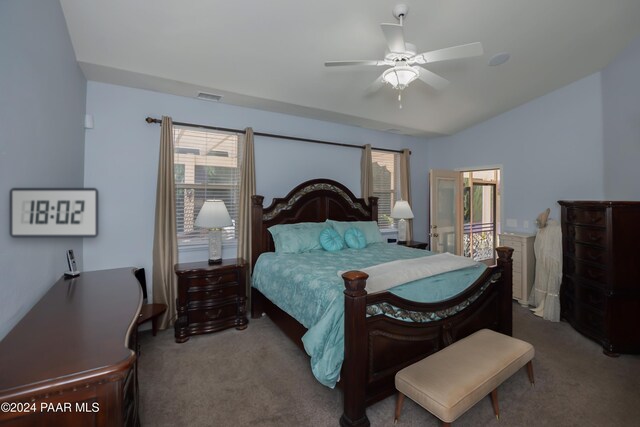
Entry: h=18 m=2
